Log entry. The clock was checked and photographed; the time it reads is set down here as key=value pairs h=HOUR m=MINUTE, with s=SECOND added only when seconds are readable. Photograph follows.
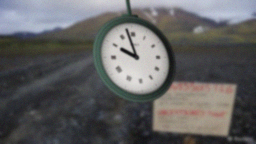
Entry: h=9 m=58
